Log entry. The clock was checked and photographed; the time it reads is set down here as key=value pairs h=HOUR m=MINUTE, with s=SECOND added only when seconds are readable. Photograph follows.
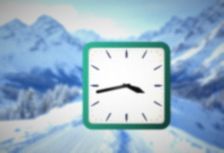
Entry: h=3 m=43
